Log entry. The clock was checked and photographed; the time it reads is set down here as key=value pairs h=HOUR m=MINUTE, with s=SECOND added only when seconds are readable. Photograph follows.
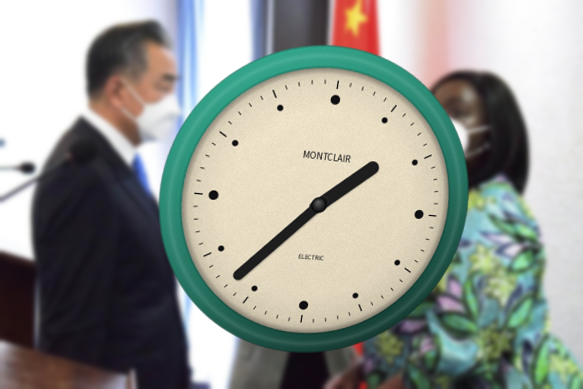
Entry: h=1 m=37
